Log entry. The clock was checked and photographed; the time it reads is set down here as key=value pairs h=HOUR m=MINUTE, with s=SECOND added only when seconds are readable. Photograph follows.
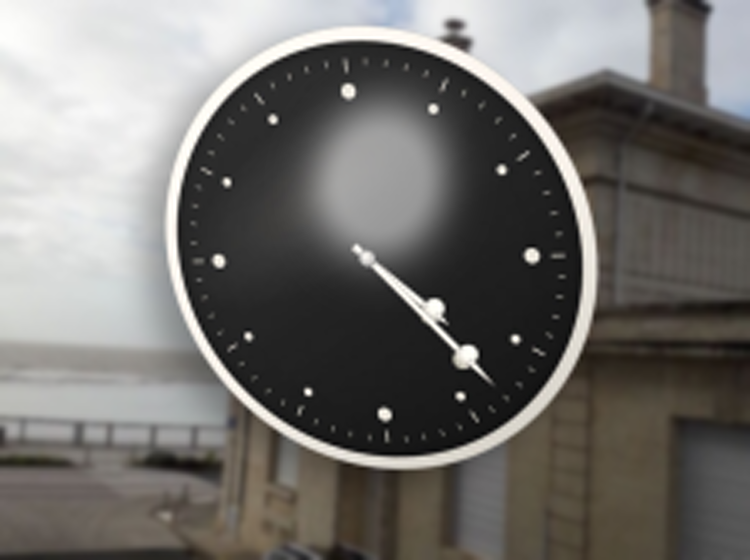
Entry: h=4 m=23
